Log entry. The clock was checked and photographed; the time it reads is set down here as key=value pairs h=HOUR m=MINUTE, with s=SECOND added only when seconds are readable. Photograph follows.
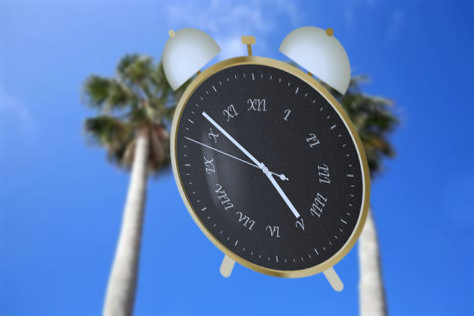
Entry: h=4 m=51 s=48
